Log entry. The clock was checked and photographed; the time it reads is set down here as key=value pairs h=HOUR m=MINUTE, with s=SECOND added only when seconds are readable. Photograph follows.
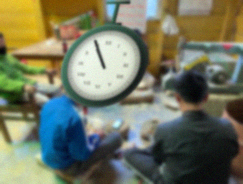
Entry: h=10 m=55
